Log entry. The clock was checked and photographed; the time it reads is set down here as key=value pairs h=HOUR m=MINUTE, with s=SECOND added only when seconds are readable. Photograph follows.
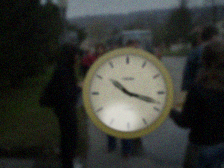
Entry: h=10 m=18
